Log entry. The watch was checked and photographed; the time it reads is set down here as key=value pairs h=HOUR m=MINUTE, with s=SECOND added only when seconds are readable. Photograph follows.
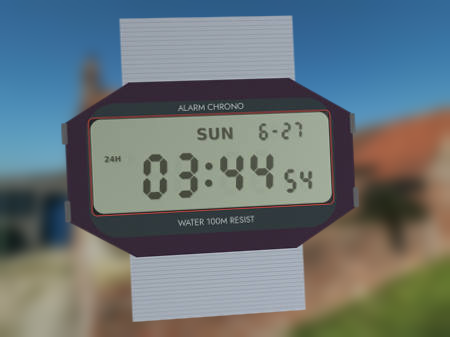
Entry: h=3 m=44 s=54
